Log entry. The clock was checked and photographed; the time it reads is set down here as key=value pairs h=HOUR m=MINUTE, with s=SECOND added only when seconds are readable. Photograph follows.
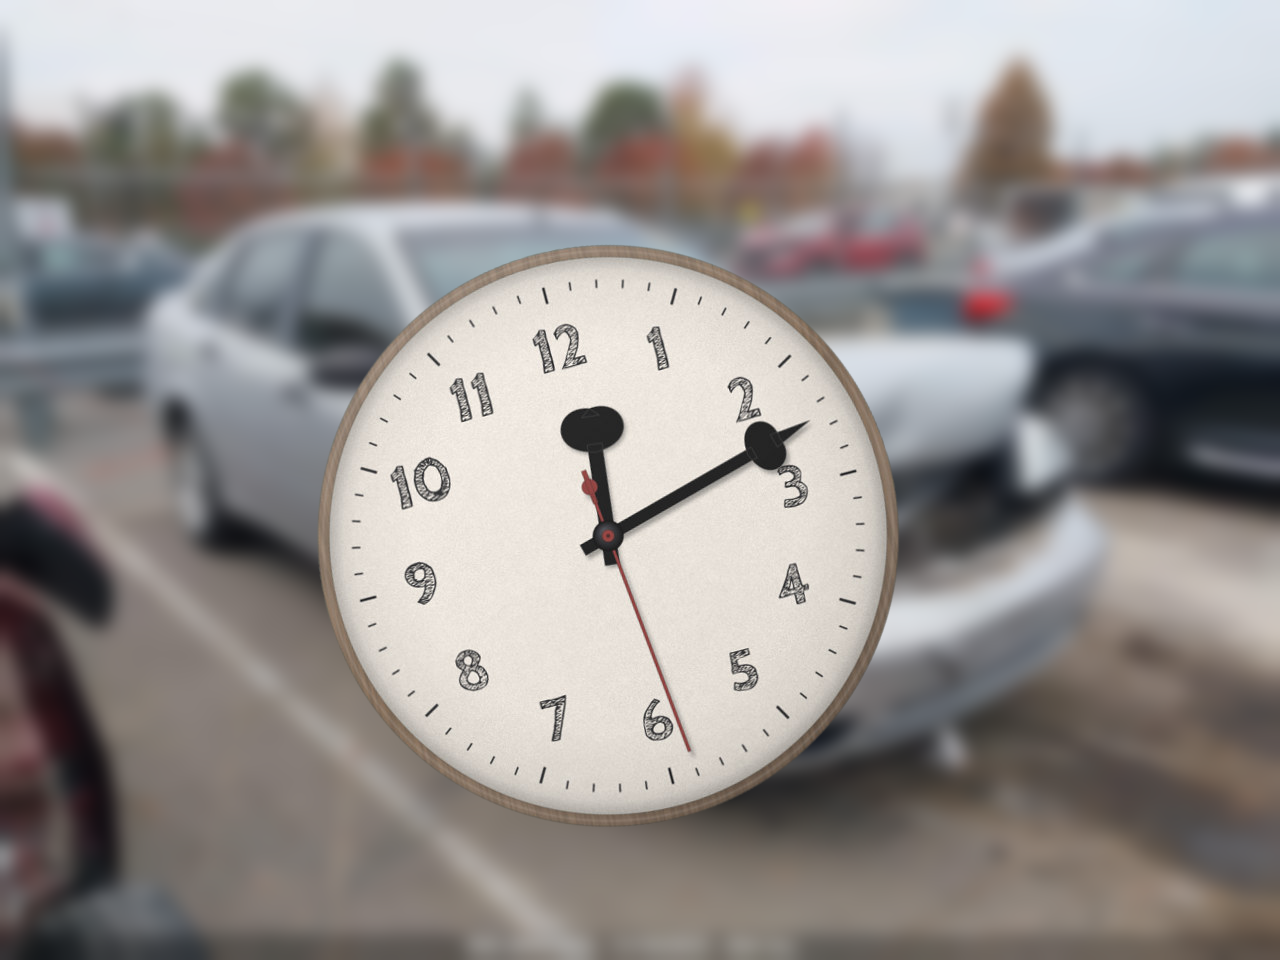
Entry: h=12 m=12 s=29
